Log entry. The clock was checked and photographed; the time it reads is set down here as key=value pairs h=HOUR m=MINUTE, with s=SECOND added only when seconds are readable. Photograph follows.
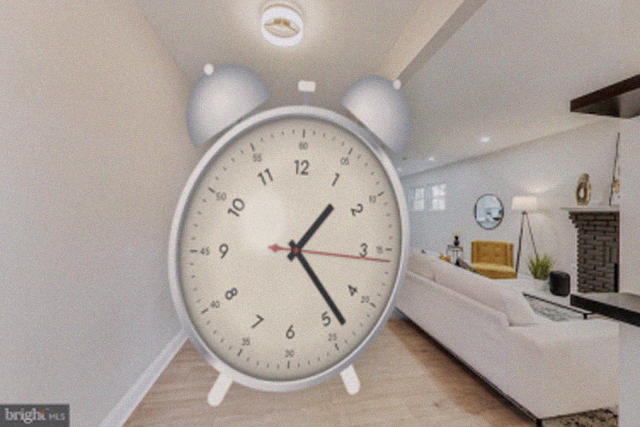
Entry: h=1 m=23 s=16
